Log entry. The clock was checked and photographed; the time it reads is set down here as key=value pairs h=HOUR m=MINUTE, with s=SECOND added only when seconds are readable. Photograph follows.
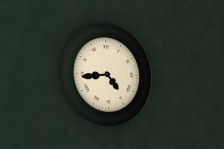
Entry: h=4 m=44
